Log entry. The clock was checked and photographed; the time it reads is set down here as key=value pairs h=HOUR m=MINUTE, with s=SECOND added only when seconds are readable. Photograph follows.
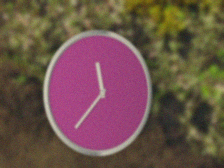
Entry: h=11 m=37
